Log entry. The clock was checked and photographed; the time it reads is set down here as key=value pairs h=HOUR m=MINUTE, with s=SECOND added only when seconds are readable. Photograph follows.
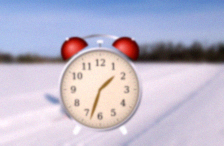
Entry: h=1 m=33
